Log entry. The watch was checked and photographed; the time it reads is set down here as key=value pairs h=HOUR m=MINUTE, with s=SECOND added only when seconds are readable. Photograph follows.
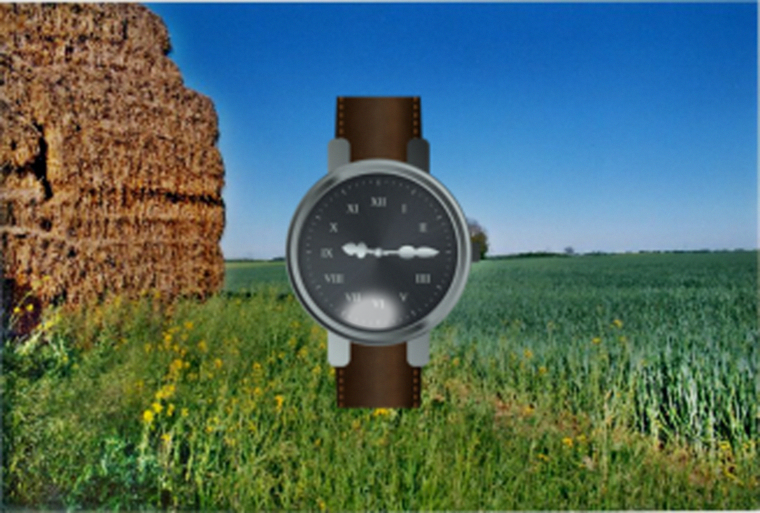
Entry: h=9 m=15
